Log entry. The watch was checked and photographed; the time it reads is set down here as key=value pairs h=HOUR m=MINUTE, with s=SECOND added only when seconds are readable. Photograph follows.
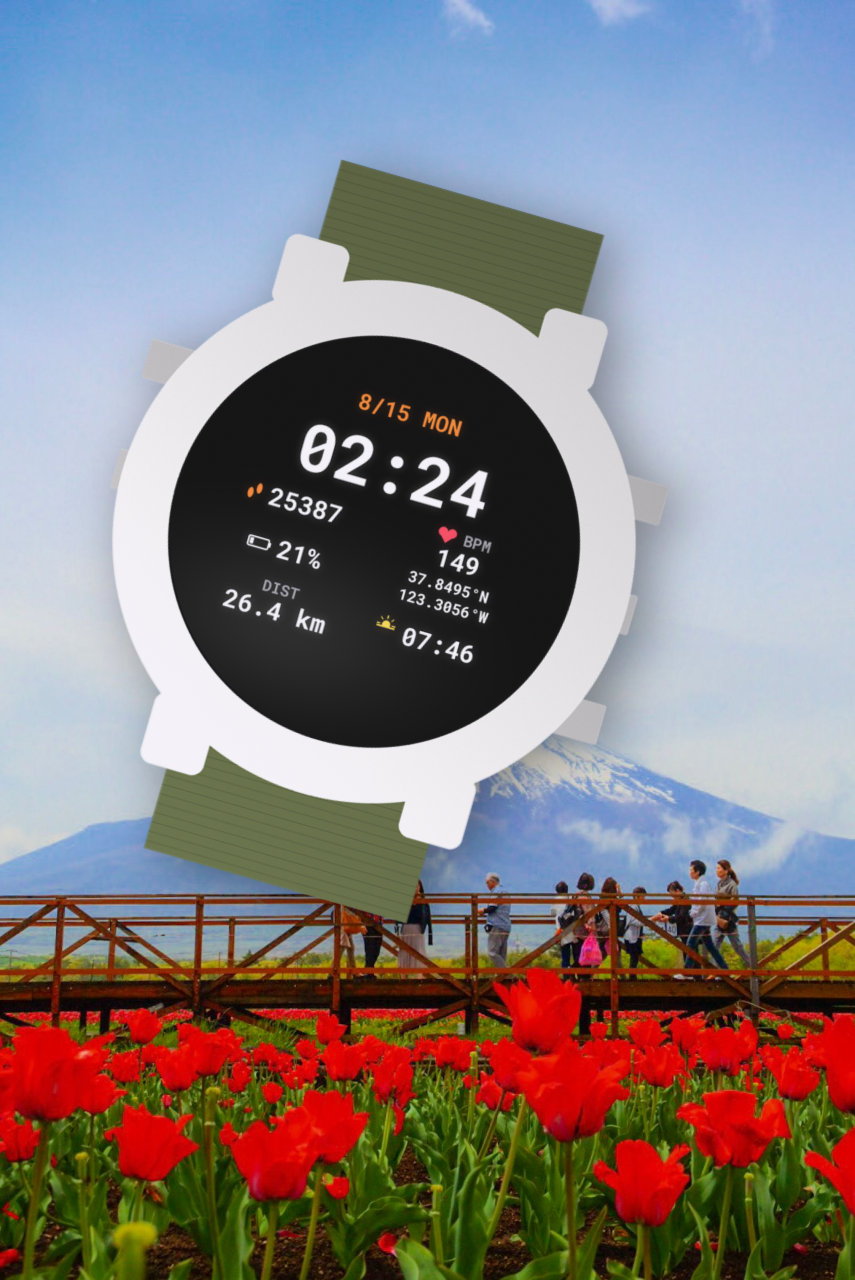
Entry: h=2 m=24
